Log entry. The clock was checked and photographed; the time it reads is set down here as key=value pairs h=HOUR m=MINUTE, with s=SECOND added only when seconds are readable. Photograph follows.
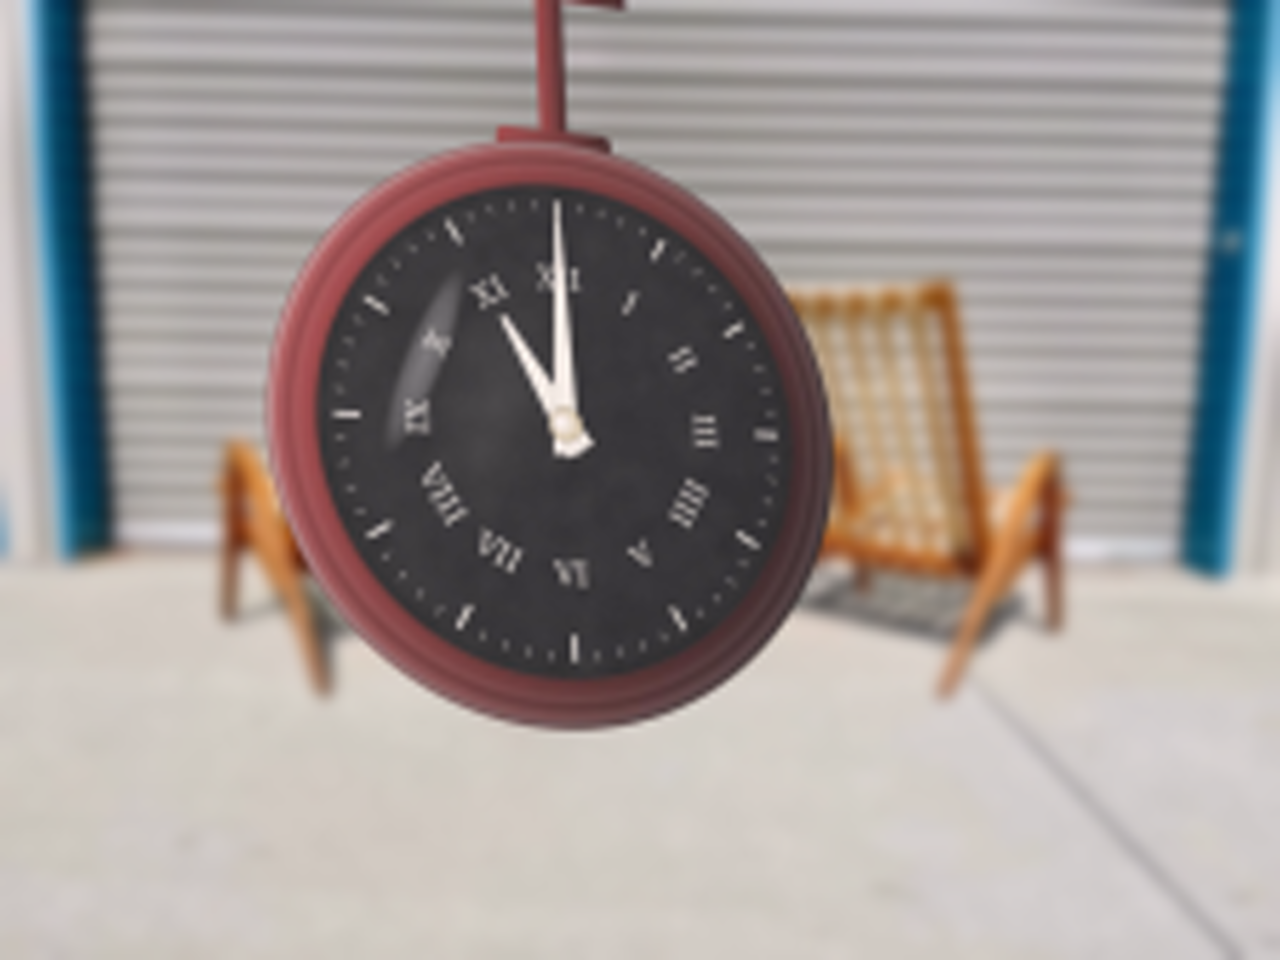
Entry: h=11 m=0
